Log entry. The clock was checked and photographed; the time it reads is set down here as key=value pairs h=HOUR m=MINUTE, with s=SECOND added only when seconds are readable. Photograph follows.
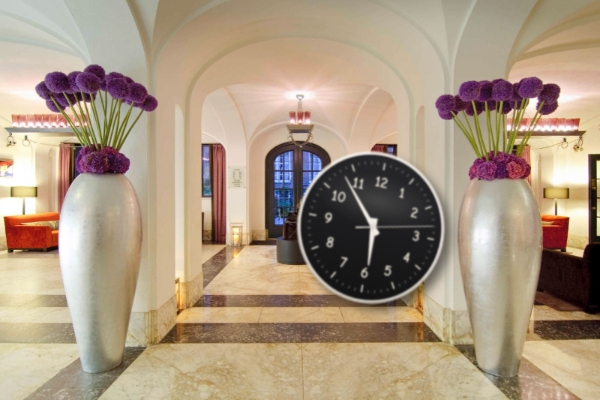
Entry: h=5 m=53 s=13
